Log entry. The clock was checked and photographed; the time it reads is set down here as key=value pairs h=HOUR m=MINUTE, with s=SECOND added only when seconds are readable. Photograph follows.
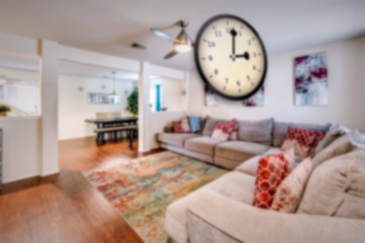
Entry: h=3 m=2
